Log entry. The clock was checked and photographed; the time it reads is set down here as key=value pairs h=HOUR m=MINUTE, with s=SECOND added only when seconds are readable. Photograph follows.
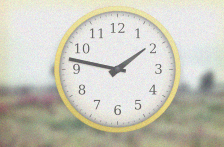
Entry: h=1 m=47
